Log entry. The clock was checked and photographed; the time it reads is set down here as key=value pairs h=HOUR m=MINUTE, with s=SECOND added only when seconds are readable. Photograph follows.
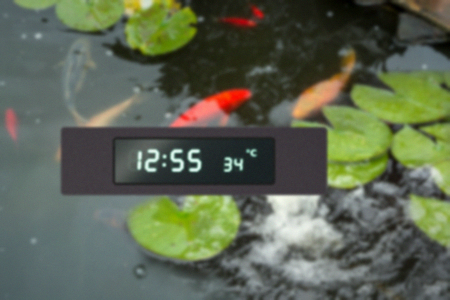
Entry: h=12 m=55
